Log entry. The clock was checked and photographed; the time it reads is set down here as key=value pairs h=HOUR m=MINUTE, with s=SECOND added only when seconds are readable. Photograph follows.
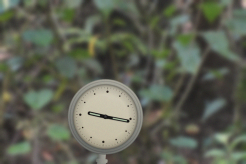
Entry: h=9 m=16
